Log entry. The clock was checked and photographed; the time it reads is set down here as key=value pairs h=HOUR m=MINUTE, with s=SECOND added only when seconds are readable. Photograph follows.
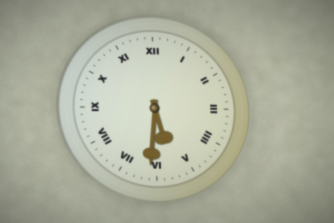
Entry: h=5 m=31
